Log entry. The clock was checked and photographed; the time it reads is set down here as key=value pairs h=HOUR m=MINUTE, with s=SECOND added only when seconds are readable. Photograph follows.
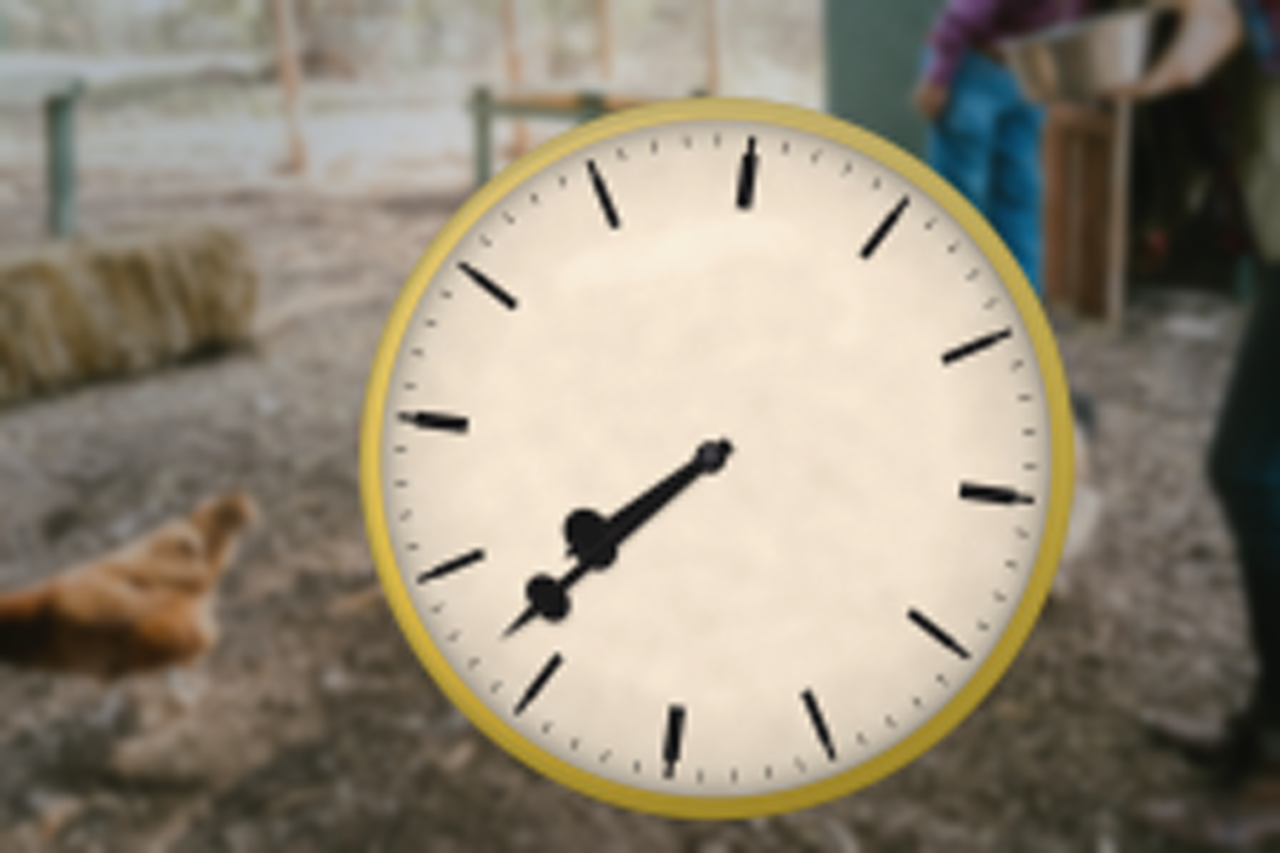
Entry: h=7 m=37
